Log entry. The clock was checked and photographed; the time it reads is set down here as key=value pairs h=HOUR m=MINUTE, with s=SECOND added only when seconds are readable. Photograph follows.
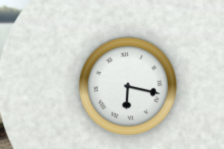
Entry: h=6 m=18
